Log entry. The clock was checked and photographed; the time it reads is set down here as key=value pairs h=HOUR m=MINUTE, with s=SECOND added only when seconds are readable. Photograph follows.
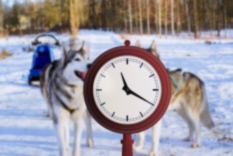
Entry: h=11 m=20
